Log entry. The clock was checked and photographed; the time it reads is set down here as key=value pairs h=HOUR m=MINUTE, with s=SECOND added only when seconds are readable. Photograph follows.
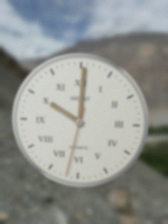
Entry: h=10 m=0 s=32
